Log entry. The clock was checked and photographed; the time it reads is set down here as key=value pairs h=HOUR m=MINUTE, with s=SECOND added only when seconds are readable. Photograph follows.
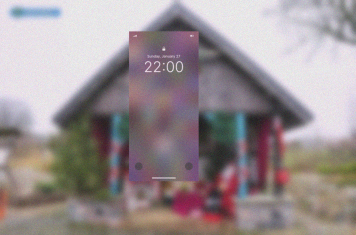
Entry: h=22 m=0
